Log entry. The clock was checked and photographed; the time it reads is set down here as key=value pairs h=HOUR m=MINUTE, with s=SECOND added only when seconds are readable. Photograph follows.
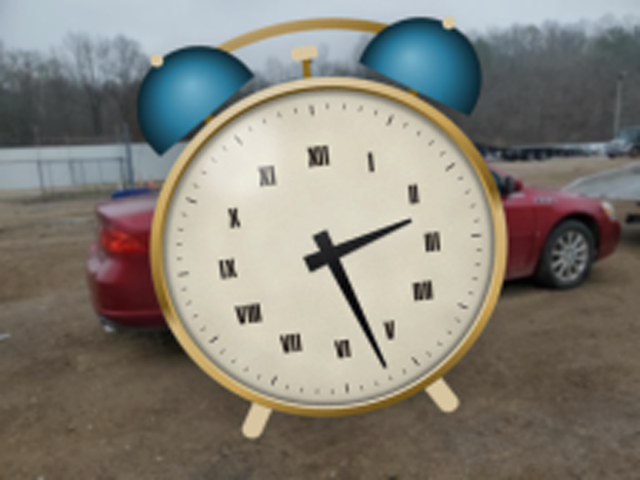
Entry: h=2 m=27
